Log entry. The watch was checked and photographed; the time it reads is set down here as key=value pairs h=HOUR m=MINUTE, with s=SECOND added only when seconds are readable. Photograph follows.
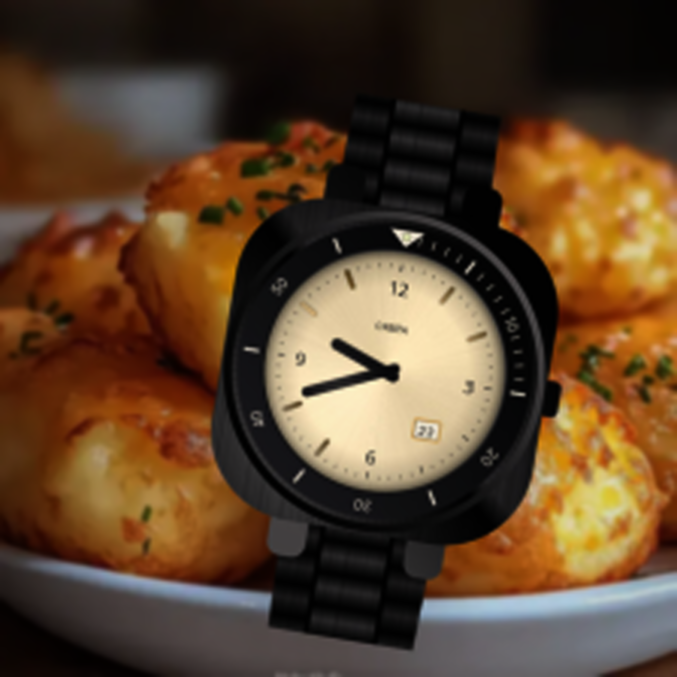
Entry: h=9 m=41
